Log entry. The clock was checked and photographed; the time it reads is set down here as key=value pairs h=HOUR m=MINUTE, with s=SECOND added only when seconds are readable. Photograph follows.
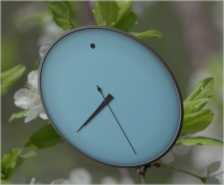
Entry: h=7 m=38 s=27
